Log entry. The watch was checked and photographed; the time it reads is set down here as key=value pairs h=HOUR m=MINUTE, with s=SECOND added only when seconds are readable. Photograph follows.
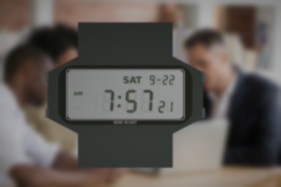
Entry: h=7 m=57 s=21
